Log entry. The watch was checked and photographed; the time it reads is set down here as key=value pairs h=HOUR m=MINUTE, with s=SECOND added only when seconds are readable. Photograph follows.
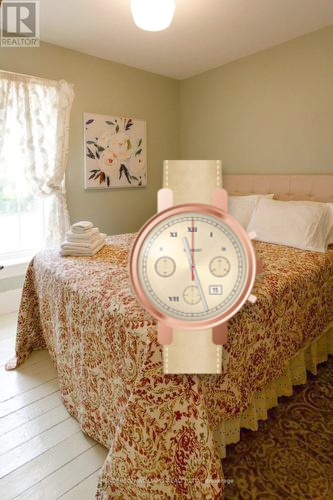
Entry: h=11 m=27
